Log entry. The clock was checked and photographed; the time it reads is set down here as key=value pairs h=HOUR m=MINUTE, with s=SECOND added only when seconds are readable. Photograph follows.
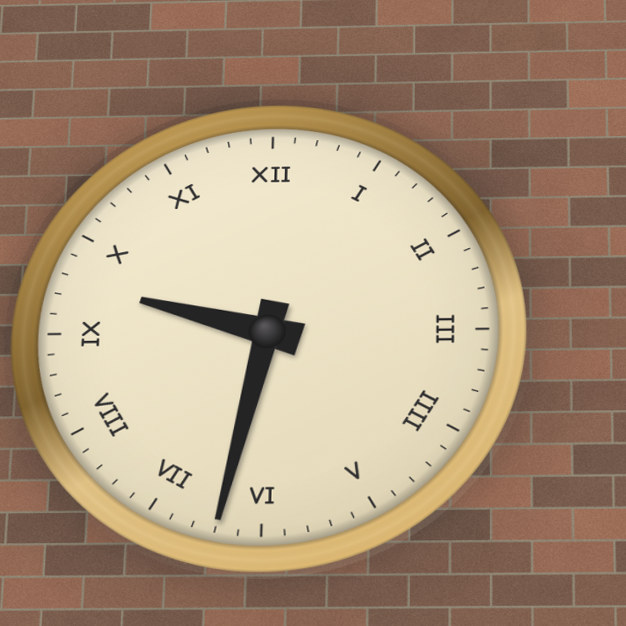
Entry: h=9 m=32
